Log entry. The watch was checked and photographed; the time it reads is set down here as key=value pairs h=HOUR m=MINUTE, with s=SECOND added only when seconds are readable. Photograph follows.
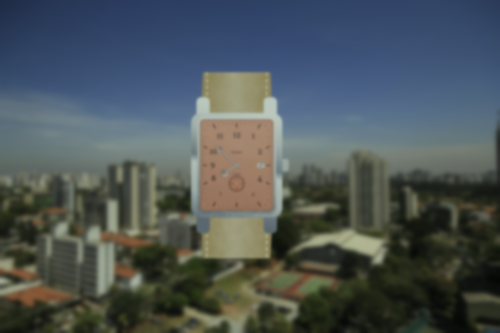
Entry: h=7 m=52
